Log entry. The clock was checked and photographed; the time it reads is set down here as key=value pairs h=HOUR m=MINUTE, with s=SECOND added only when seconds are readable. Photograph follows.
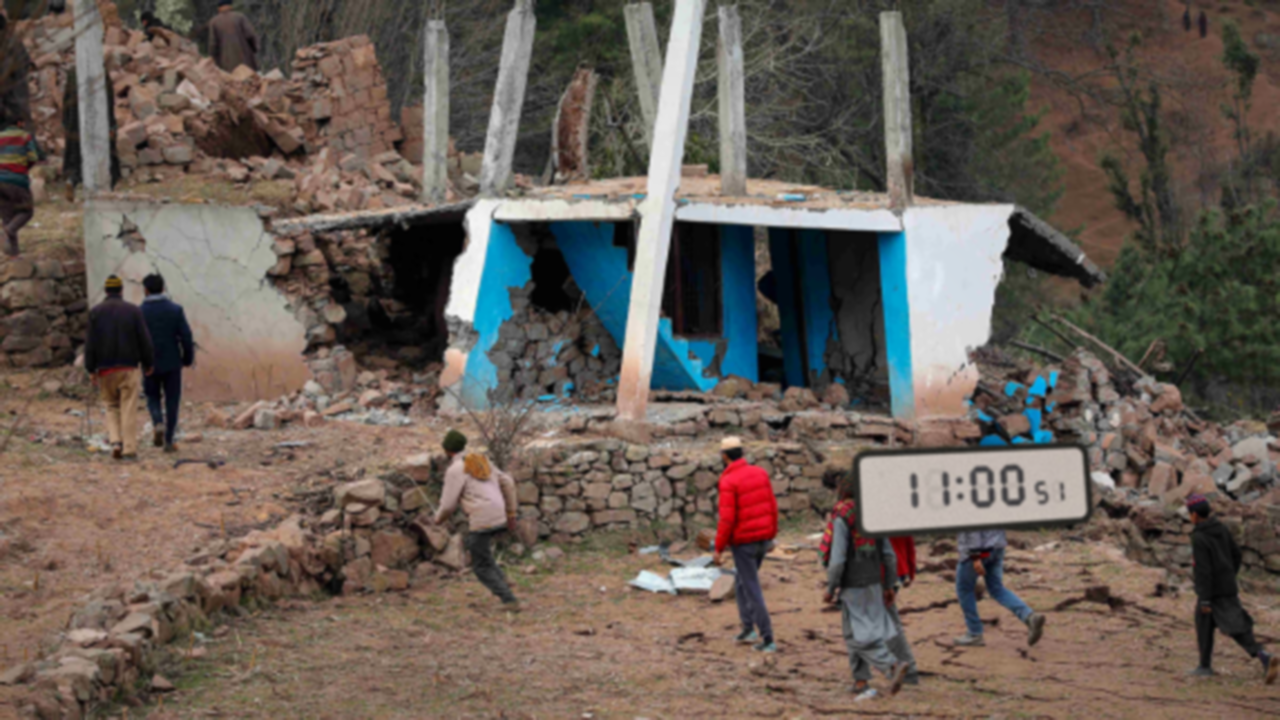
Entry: h=11 m=0 s=51
